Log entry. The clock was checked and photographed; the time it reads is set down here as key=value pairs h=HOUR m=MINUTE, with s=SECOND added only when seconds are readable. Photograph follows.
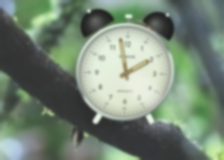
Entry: h=1 m=58
